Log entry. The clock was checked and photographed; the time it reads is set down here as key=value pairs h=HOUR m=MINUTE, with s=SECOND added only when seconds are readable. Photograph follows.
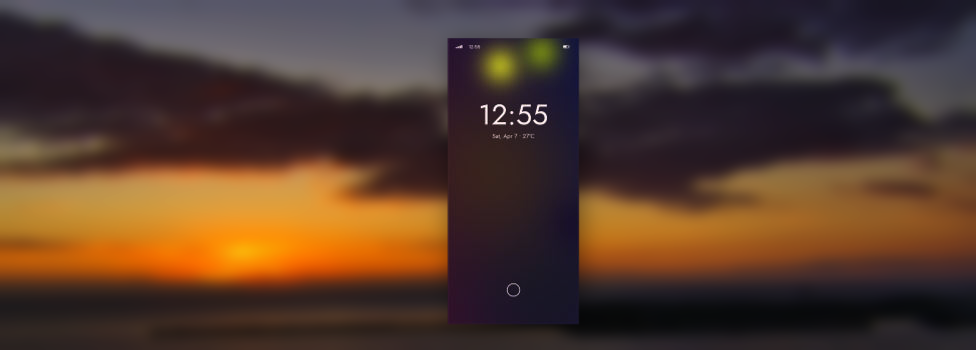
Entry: h=12 m=55
